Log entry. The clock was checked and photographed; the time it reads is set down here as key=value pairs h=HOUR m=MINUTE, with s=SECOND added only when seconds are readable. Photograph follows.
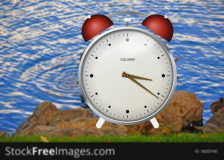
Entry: h=3 m=21
